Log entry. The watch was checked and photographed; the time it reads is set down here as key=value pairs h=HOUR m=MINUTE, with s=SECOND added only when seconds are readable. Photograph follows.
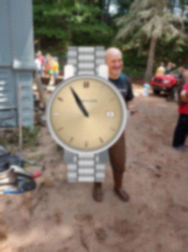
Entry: h=10 m=55
